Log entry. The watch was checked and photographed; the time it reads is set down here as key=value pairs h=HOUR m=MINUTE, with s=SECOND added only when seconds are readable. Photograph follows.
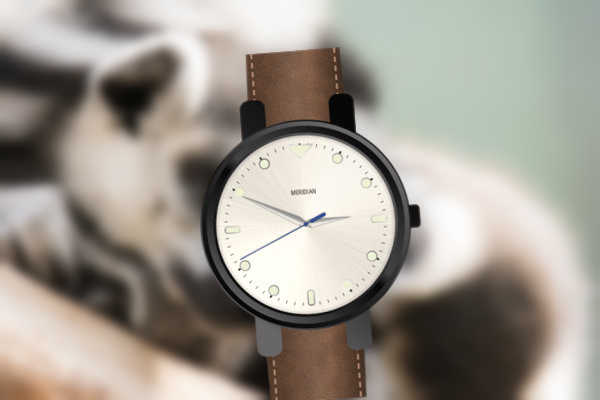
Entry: h=2 m=49 s=41
